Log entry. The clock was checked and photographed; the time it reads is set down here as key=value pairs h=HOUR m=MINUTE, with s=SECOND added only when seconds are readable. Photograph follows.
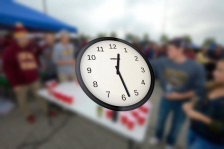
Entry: h=12 m=28
